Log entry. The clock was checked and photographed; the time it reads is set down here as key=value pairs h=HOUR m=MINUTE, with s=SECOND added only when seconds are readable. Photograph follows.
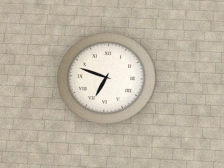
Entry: h=6 m=48
